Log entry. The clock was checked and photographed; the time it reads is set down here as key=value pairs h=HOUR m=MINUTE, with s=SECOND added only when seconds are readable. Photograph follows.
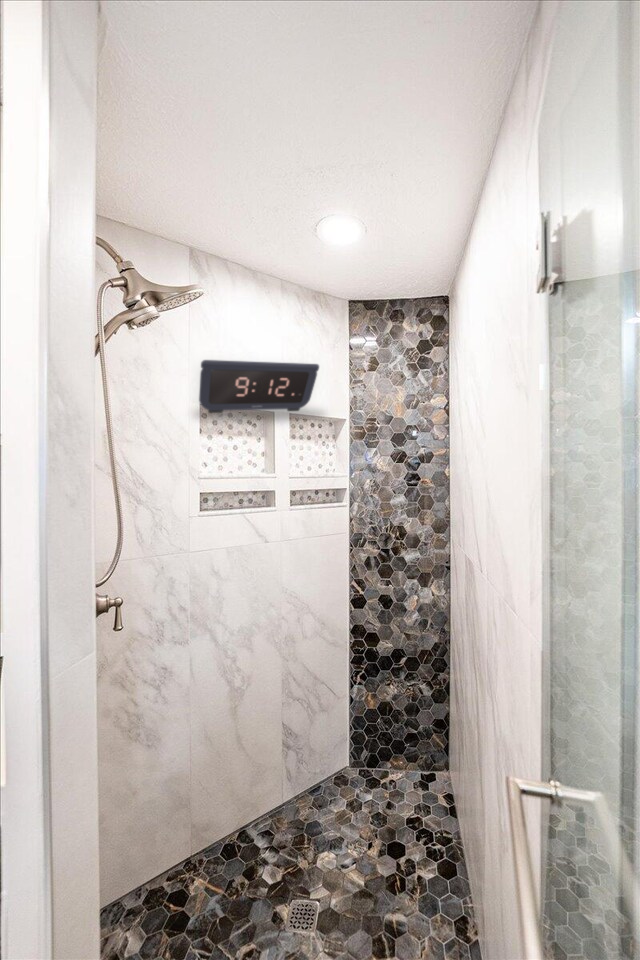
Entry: h=9 m=12
